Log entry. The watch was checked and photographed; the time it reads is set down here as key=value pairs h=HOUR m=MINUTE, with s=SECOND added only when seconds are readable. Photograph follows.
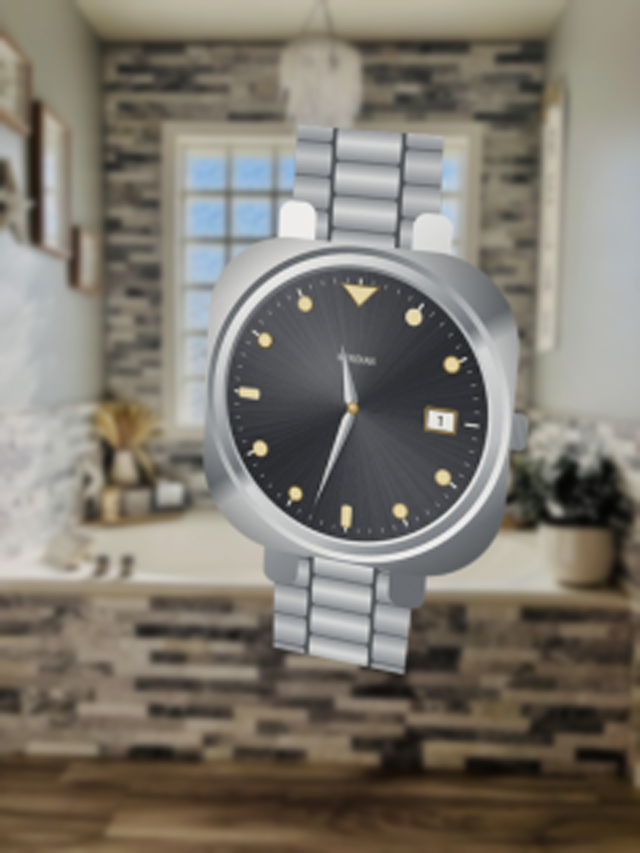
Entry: h=11 m=33
